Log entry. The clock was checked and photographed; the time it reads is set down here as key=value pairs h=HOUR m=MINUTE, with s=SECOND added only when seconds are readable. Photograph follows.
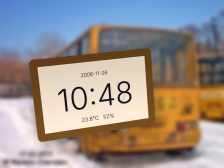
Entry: h=10 m=48
